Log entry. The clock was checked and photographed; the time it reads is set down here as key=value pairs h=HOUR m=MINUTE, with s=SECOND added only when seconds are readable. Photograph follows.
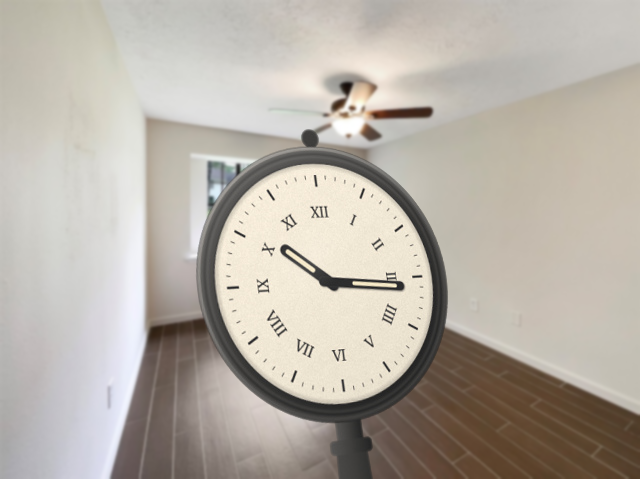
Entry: h=10 m=16
